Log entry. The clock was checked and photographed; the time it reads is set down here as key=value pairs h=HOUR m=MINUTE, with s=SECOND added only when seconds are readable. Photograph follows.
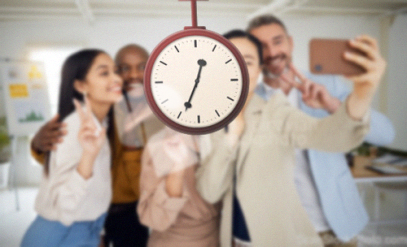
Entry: h=12 m=34
